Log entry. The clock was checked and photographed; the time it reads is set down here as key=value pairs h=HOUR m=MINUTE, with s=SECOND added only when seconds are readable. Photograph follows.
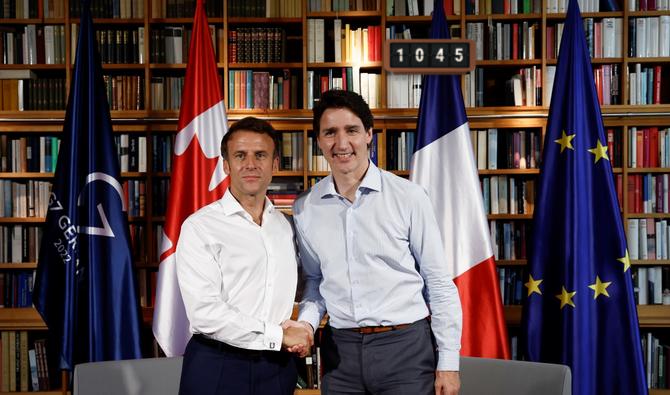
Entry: h=10 m=45
